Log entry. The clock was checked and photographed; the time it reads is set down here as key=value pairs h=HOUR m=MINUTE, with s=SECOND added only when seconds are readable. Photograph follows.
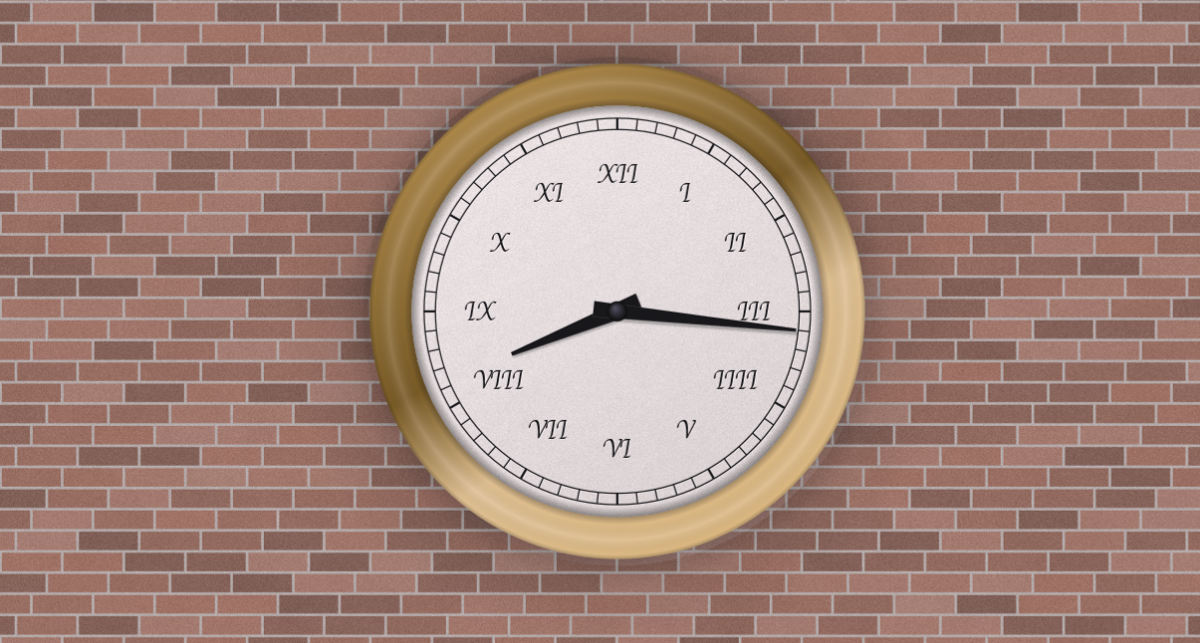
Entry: h=8 m=16
